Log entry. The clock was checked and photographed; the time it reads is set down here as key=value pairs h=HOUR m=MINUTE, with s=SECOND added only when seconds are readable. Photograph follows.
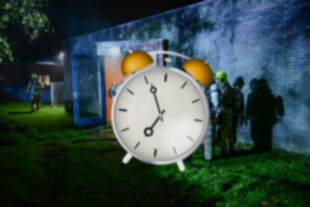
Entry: h=6 m=56
